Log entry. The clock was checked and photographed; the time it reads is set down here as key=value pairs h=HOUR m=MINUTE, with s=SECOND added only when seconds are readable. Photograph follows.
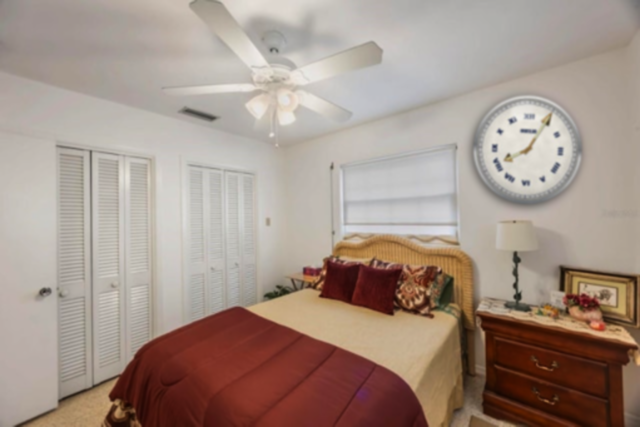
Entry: h=8 m=5
